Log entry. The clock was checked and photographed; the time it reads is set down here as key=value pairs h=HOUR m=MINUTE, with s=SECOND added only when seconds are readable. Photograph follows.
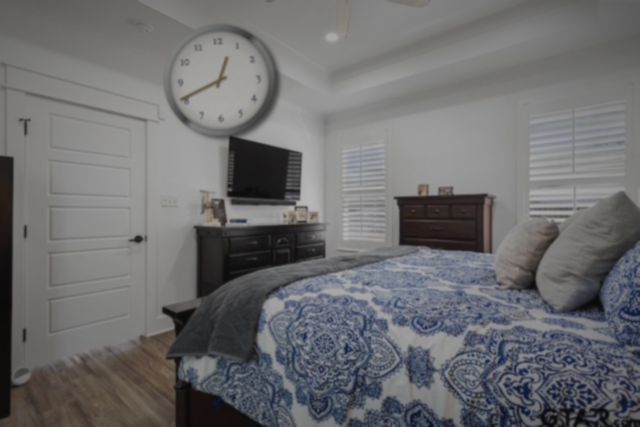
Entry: h=12 m=41
